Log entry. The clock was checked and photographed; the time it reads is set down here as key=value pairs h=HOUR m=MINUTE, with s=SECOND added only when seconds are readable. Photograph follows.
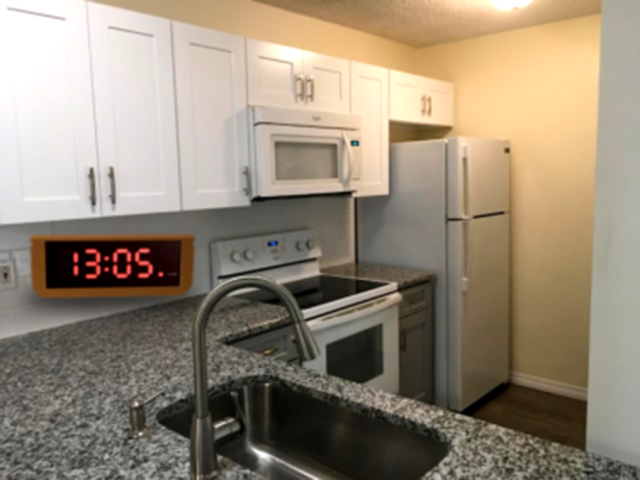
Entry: h=13 m=5
